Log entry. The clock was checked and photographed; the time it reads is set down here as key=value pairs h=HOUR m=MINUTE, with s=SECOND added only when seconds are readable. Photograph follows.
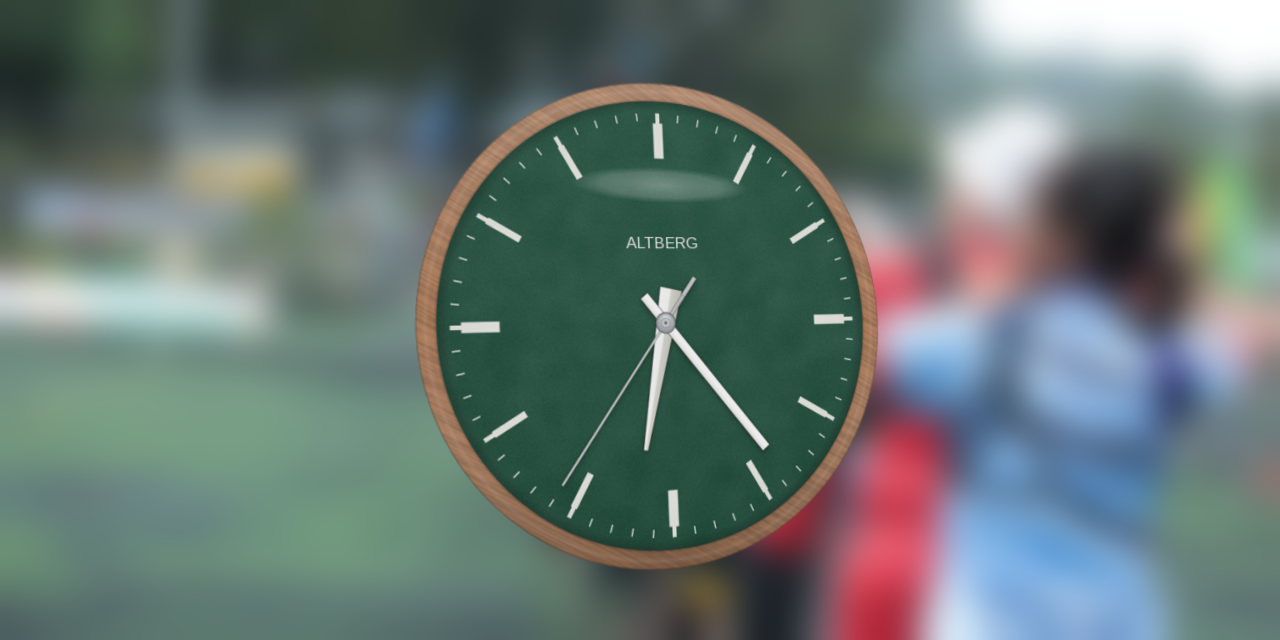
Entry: h=6 m=23 s=36
